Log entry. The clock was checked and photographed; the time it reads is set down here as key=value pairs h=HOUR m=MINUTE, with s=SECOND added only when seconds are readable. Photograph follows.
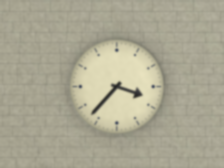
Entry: h=3 m=37
